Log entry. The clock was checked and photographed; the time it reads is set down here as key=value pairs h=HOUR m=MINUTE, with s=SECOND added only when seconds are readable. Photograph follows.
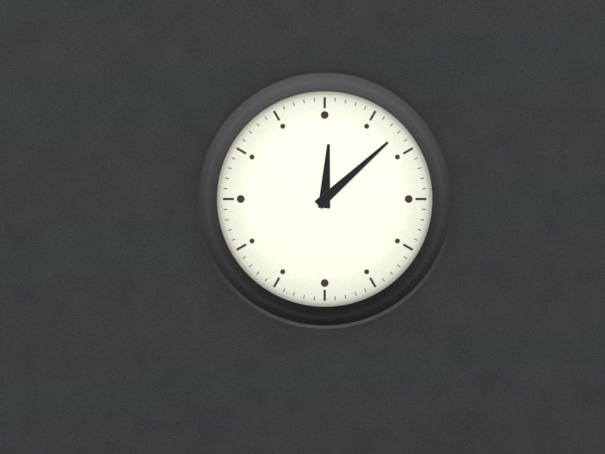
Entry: h=12 m=8
